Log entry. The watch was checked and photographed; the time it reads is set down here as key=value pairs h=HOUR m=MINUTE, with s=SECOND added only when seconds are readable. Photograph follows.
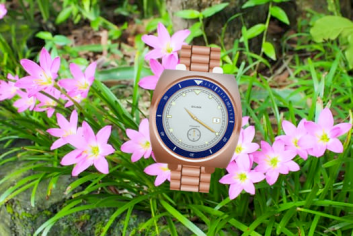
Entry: h=10 m=20
